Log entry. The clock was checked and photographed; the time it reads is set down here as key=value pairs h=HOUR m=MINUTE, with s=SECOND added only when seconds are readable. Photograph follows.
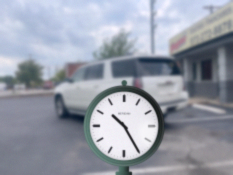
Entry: h=10 m=25
